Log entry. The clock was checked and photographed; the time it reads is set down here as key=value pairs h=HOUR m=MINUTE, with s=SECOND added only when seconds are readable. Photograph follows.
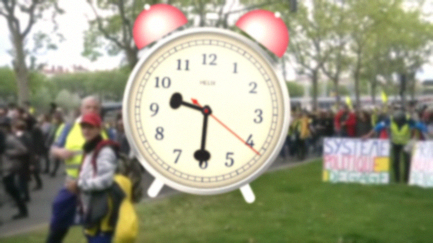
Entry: h=9 m=30 s=21
